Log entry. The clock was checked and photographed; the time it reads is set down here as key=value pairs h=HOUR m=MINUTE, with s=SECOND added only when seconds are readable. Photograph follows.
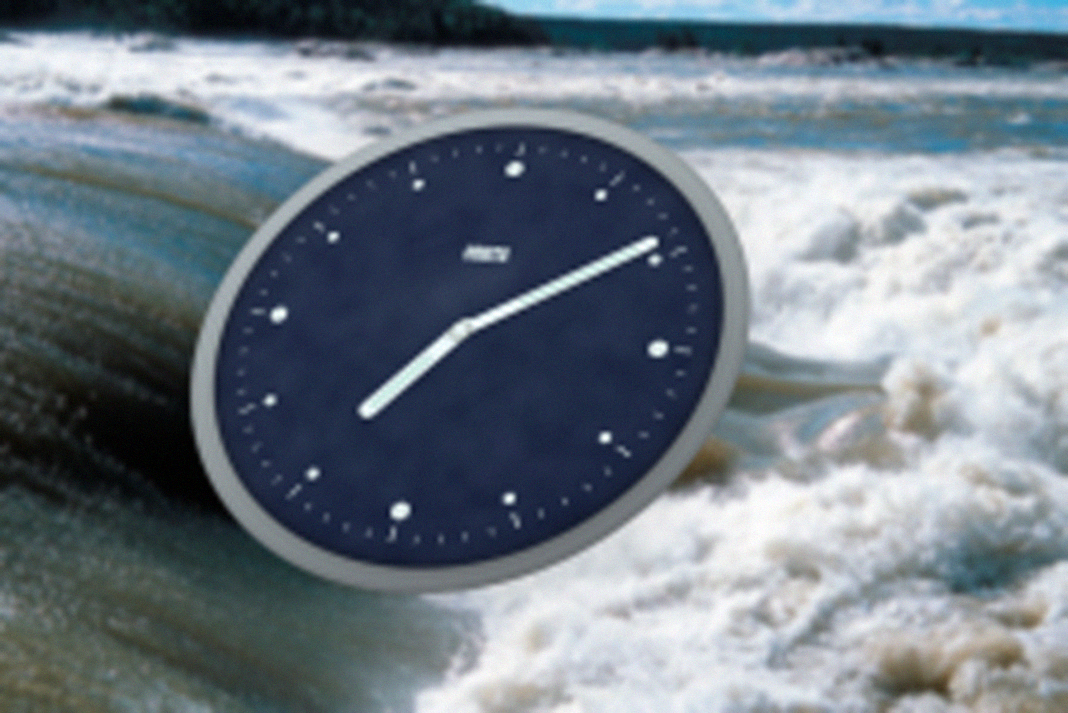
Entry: h=7 m=9
